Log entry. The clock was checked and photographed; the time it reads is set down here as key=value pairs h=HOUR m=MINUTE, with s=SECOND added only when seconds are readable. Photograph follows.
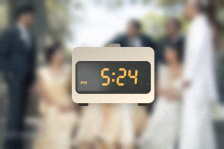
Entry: h=5 m=24
